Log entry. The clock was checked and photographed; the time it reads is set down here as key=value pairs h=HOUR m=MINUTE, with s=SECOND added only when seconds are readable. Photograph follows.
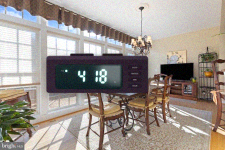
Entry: h=4 m=18
